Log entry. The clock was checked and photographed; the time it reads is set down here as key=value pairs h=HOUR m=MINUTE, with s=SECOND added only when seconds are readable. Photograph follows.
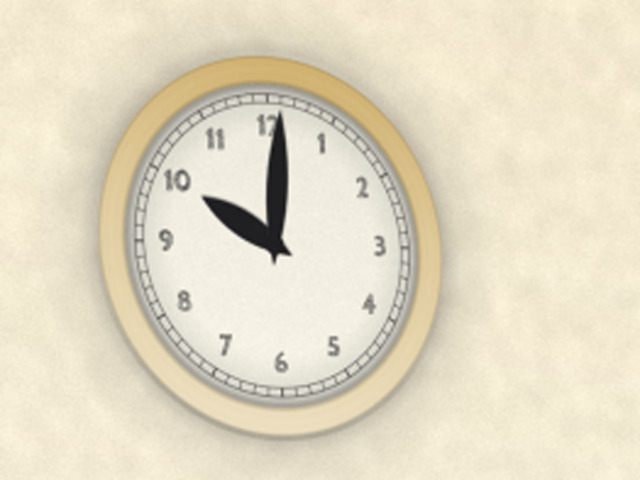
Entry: h=10 m=1
